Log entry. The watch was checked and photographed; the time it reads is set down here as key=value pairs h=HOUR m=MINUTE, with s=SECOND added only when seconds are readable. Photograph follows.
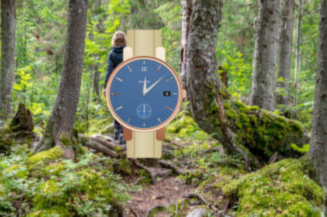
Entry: h=12 m=8
